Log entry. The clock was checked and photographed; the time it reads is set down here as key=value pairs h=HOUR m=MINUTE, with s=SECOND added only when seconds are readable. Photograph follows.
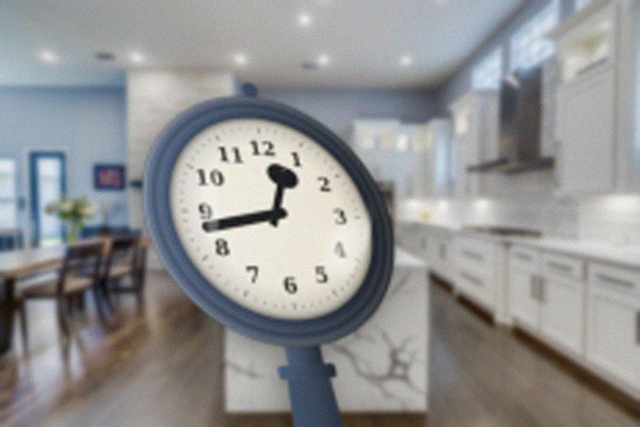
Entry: h=12 m=43
